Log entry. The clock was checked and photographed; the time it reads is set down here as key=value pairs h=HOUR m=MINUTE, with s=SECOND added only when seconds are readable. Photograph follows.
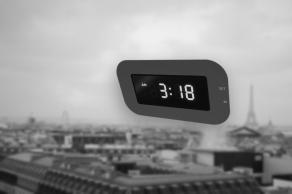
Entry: h=3 m=18
